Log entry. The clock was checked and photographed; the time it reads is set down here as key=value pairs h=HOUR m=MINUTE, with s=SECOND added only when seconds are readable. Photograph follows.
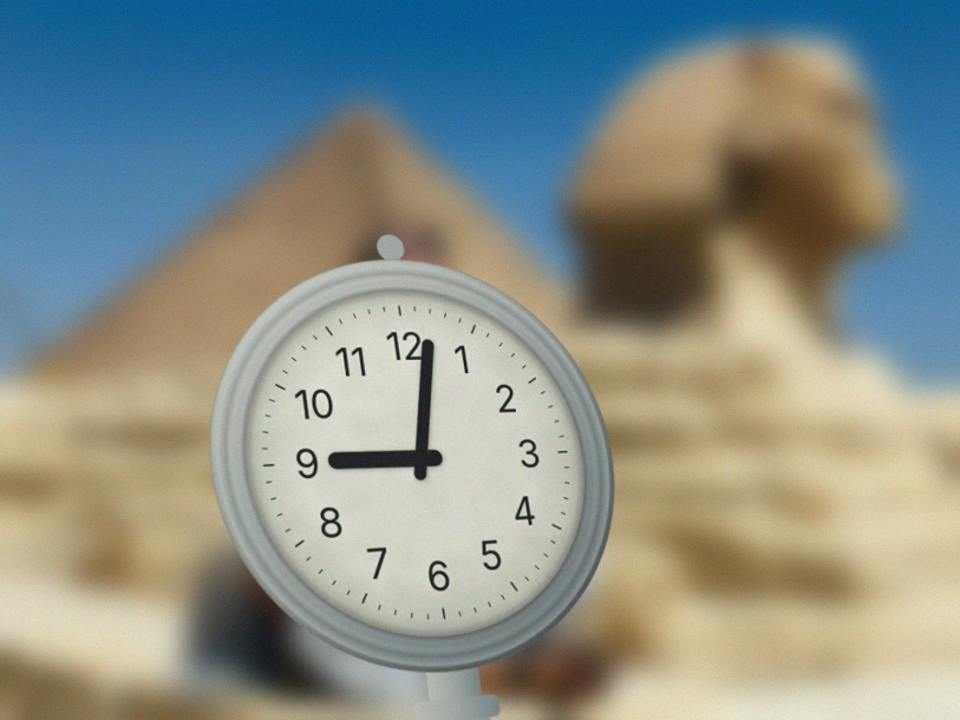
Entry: h=9 m=2
